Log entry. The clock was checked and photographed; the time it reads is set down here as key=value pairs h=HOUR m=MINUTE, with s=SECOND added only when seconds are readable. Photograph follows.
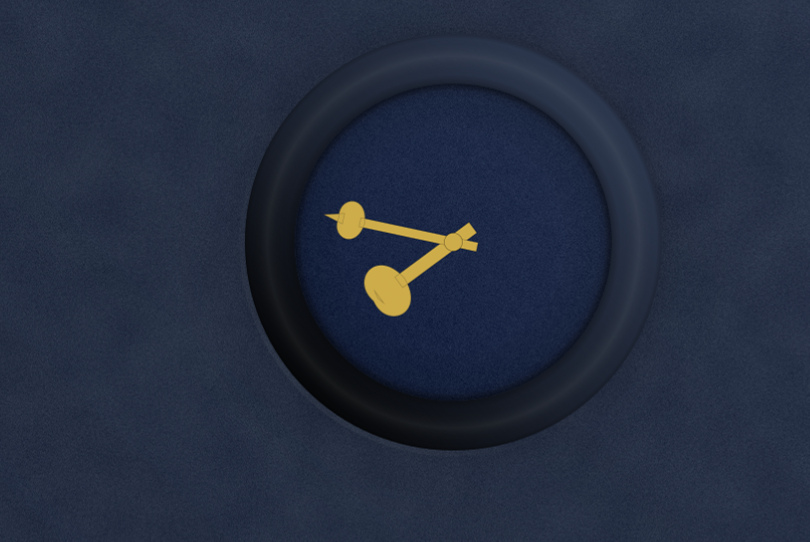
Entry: h=7 m=47
